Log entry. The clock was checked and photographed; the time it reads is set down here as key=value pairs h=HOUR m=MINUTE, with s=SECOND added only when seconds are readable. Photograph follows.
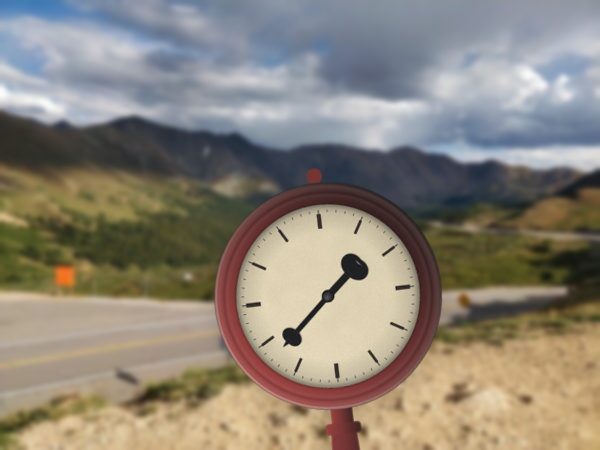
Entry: h=1 m=38
